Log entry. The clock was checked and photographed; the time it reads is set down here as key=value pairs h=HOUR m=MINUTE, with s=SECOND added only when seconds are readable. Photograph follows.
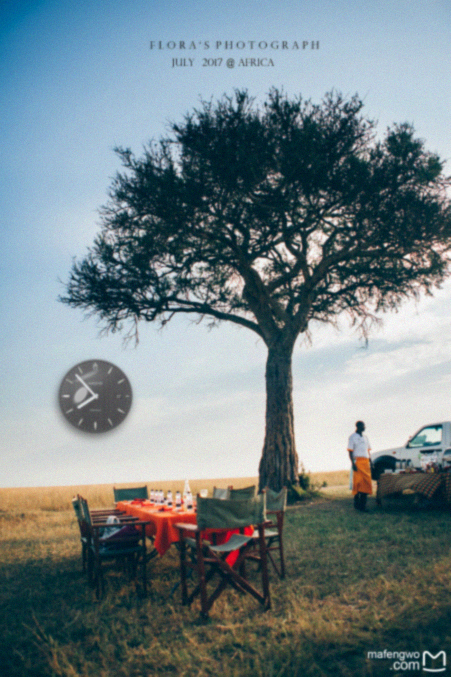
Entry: h=7 m=53
